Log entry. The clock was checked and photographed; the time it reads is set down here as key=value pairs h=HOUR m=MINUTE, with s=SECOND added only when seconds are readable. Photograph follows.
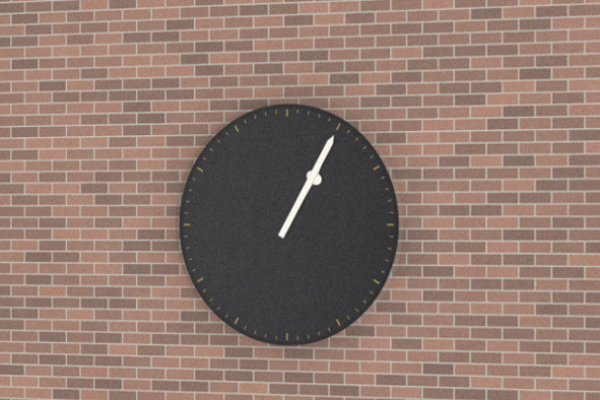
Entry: h=1 m=5
